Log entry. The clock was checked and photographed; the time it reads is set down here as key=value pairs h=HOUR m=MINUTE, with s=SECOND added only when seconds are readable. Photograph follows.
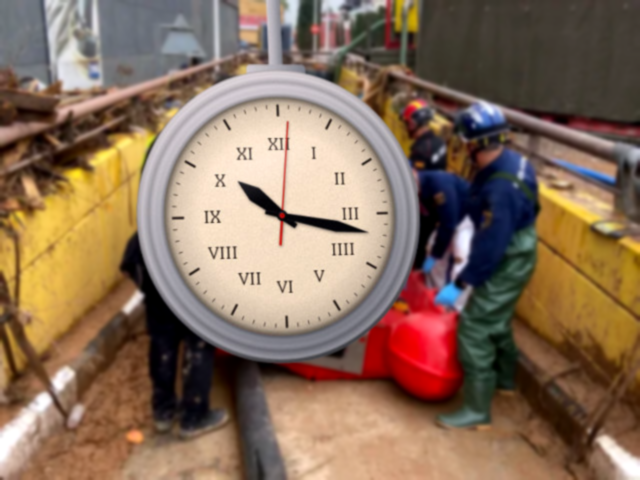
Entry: h=10 m=17 s=1
